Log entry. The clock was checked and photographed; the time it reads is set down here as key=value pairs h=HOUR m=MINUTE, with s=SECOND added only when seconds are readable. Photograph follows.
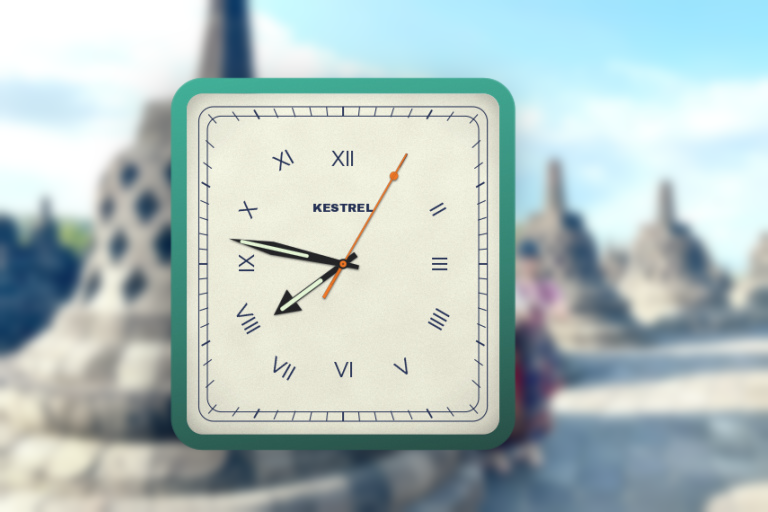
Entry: h=7 m=47 s=5
